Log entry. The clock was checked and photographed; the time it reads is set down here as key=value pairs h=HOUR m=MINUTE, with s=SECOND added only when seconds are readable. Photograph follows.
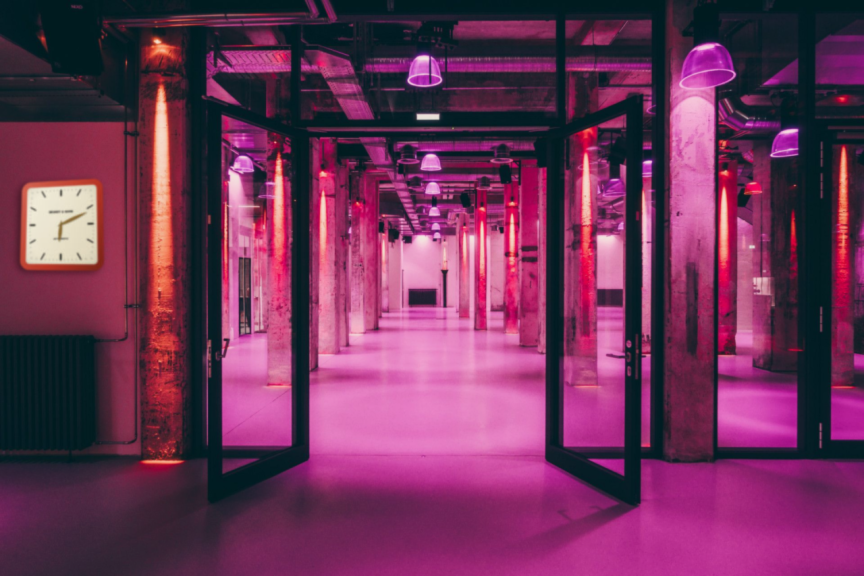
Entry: h=6 m=11
